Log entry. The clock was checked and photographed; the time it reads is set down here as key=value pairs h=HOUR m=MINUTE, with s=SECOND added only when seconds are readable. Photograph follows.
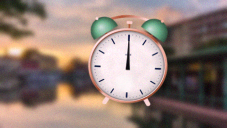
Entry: h=12 m=0
